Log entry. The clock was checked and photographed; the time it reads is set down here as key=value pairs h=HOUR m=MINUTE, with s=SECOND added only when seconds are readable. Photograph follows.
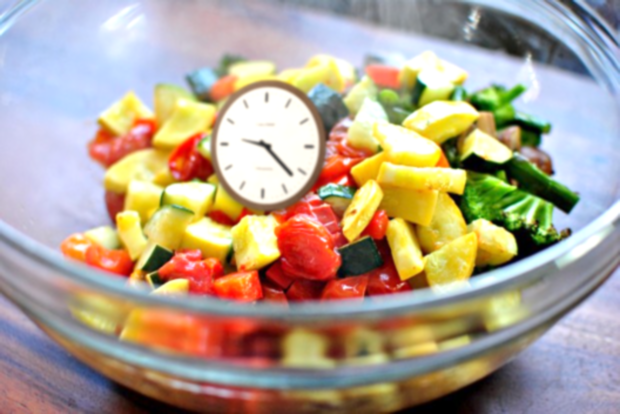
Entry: h=9 m=22
